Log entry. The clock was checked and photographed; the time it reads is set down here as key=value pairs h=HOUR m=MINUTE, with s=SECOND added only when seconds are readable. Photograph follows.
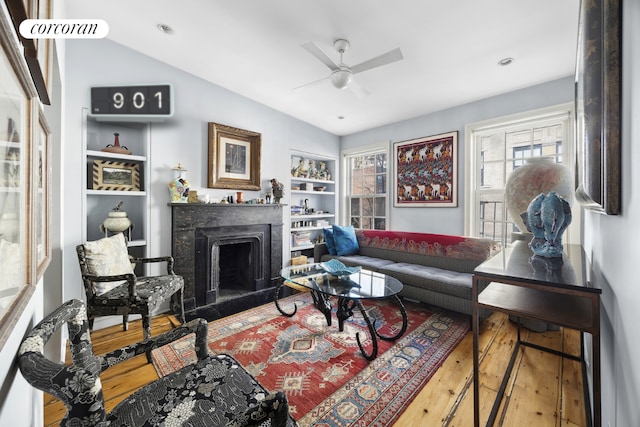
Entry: h=9 m=1
